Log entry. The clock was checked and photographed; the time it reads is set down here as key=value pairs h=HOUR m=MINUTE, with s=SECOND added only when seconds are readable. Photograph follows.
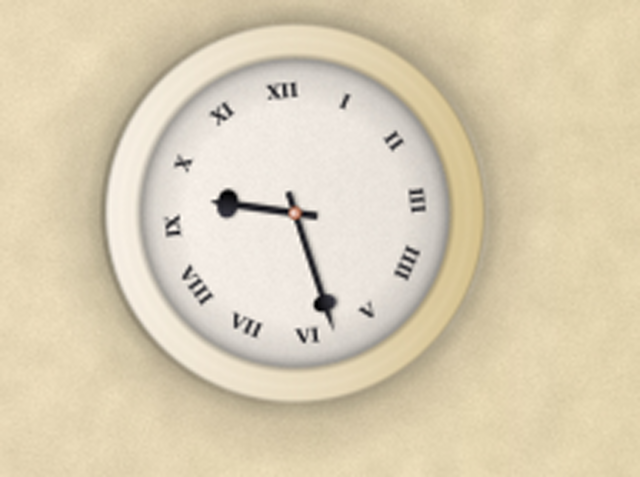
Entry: h=9 m=28
